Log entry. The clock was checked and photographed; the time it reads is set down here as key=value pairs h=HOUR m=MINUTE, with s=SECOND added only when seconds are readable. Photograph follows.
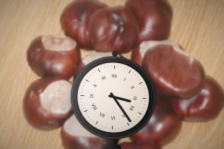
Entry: h=3 m=24
